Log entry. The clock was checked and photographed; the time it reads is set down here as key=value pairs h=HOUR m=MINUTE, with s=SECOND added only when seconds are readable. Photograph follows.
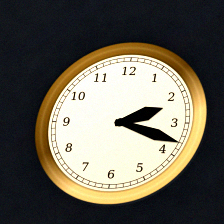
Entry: h=2 m=18
